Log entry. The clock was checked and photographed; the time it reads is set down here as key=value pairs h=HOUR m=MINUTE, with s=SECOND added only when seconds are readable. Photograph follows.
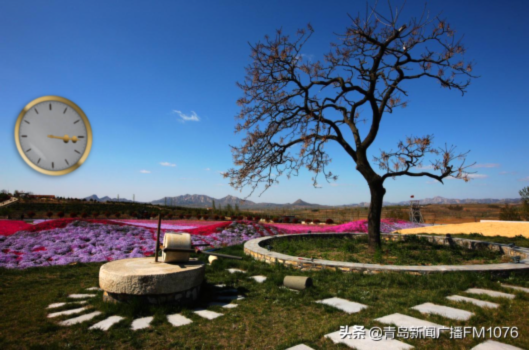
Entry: h=3 m=16
